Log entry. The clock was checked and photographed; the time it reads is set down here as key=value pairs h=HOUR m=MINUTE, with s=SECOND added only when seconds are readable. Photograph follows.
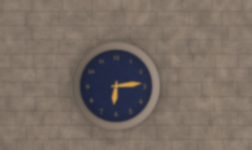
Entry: h=6 m=14
